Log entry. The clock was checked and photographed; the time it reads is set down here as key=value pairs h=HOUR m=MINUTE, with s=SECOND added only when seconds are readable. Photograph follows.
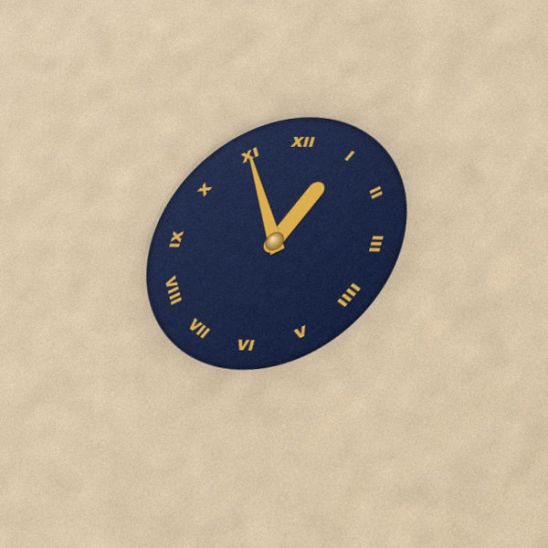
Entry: h=12 m=55
